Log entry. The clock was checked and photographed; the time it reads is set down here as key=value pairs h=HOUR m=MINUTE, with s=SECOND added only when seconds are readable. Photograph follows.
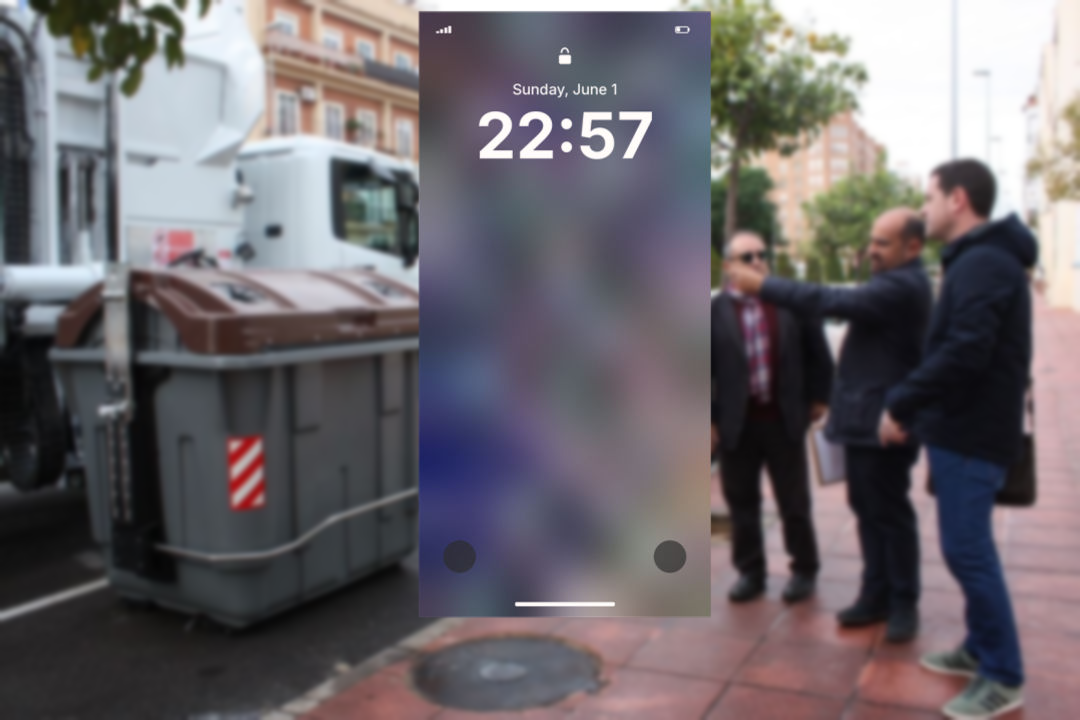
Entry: h=22 m=57
